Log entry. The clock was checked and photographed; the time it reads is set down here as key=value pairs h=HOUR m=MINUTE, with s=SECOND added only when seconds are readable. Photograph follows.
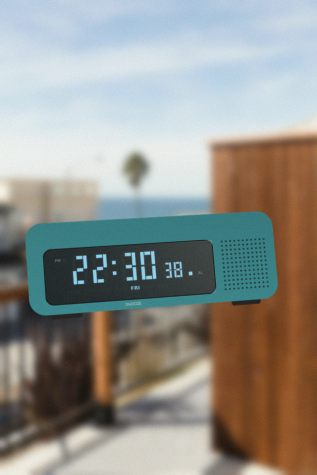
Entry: h=22 m=30 s=38
